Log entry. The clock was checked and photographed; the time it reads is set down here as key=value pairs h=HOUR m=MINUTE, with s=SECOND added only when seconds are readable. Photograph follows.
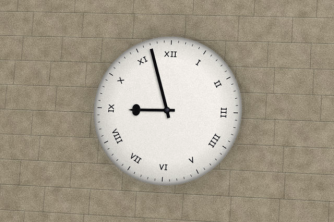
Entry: h=8 m=57
